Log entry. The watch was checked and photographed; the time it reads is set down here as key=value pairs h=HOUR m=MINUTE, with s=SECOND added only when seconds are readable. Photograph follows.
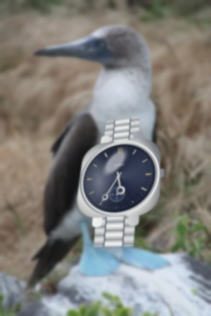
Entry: h=5 m=35
